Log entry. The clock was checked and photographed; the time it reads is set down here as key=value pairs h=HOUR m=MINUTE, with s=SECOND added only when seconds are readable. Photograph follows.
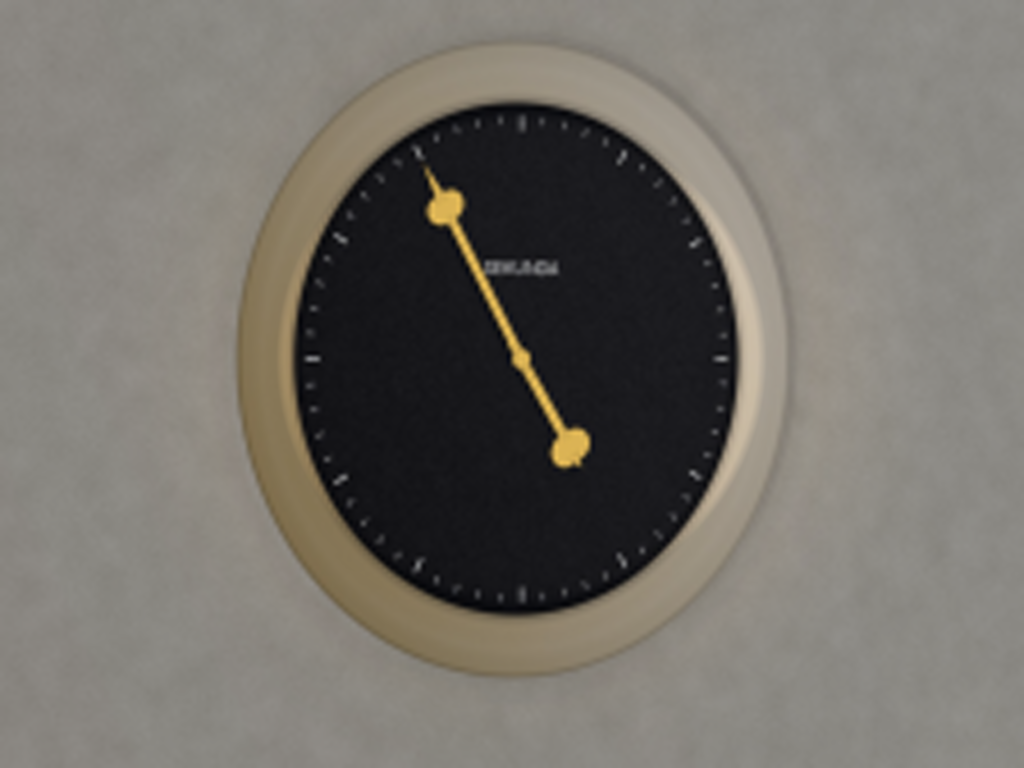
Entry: h=4 m=55
